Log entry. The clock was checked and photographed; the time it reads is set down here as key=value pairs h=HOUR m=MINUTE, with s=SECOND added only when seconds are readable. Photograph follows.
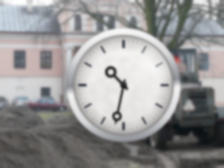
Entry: h=10 m=32
